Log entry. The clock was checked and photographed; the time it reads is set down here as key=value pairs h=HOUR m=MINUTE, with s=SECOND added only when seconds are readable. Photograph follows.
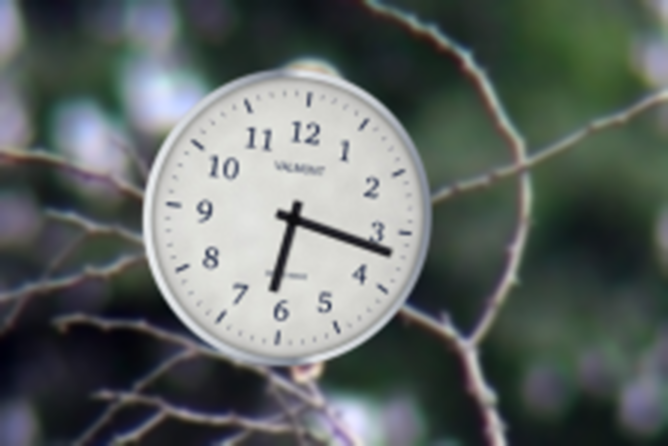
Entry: h=6 m=17
